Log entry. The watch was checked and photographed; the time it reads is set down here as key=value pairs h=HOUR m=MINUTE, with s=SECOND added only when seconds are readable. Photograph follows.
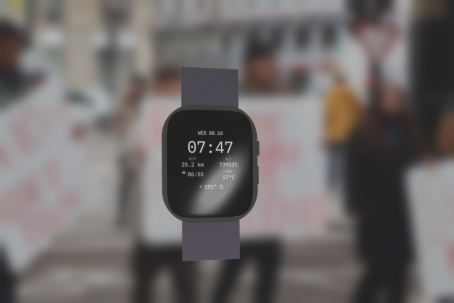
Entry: h=7 m=47
